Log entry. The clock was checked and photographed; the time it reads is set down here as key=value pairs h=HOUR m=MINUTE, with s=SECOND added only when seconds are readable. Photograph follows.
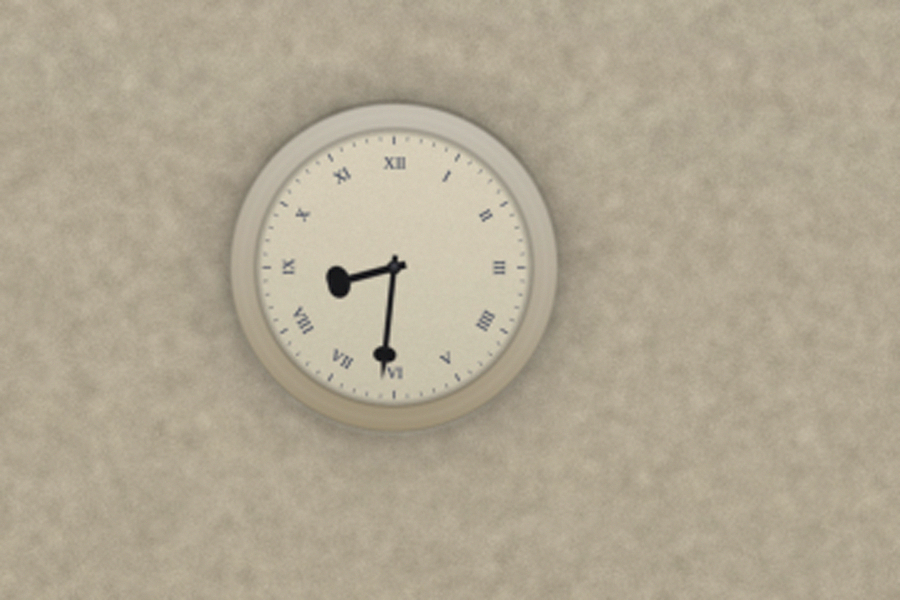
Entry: h=8 m=31
